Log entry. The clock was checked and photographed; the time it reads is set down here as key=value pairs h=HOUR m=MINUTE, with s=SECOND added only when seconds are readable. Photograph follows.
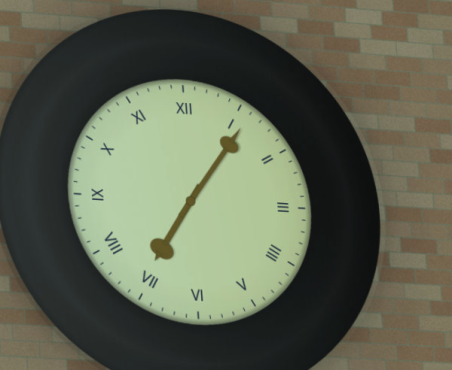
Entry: h=7 m=6
